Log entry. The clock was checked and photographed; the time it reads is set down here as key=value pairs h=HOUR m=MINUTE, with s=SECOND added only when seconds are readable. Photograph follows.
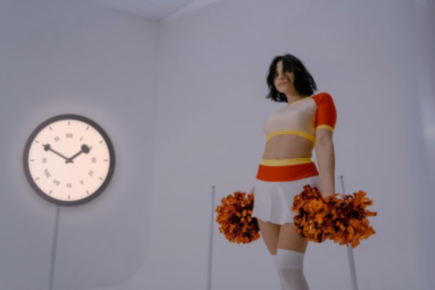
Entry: h=1 m=50
